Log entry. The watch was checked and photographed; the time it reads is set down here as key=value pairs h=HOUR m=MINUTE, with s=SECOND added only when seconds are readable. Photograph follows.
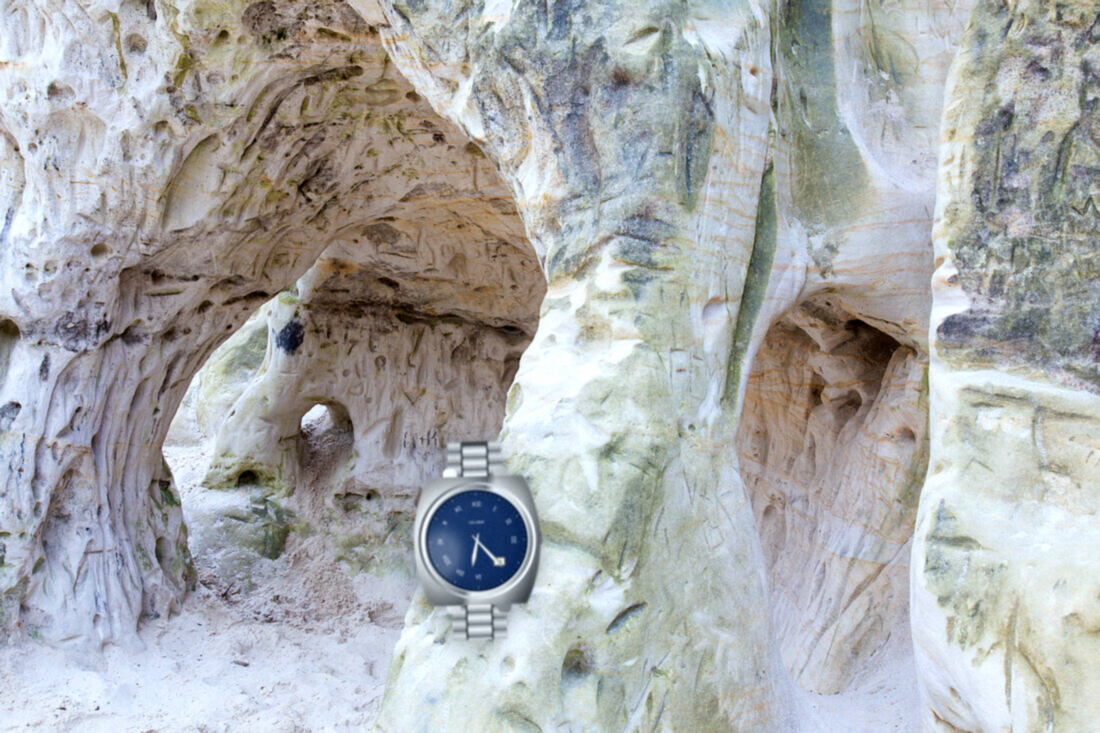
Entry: h=6 m=23
